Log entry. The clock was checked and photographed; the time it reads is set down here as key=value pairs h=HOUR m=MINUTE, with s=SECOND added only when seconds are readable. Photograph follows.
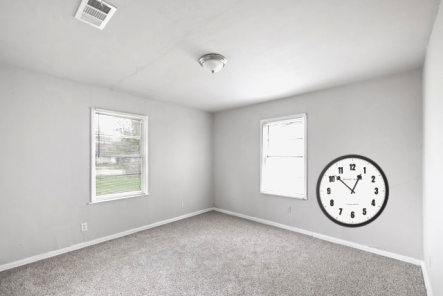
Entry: h=12 m=52
